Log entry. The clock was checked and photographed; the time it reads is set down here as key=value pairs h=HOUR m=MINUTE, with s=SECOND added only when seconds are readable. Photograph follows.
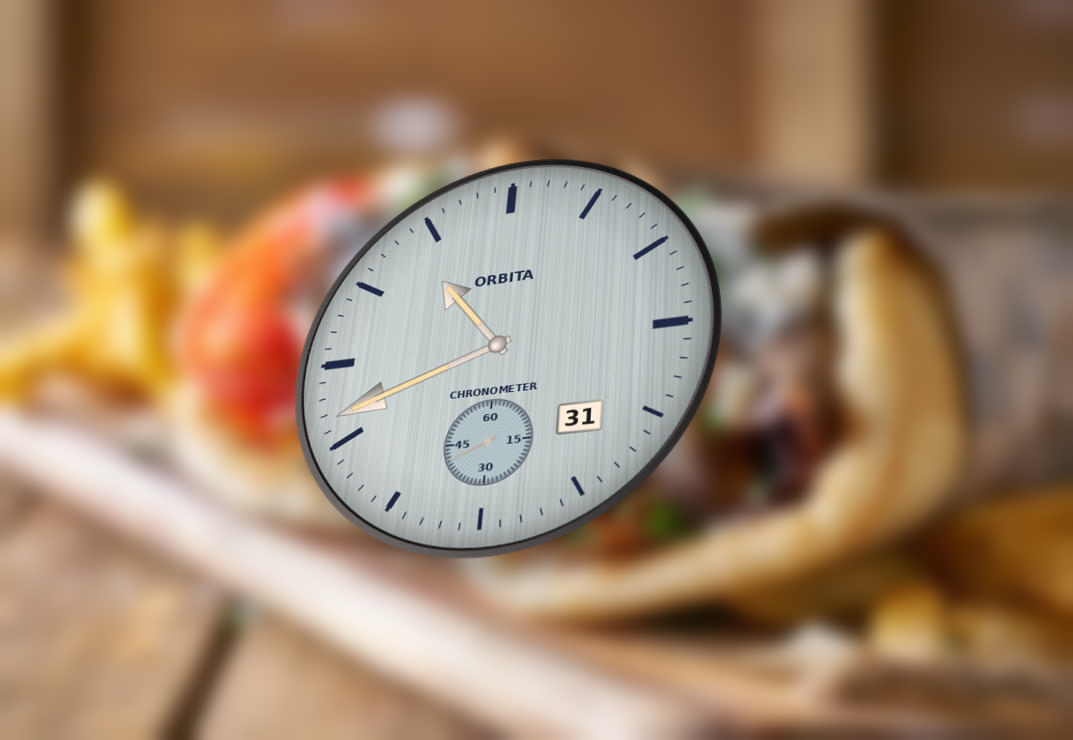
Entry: h=10 m=41 s=41
